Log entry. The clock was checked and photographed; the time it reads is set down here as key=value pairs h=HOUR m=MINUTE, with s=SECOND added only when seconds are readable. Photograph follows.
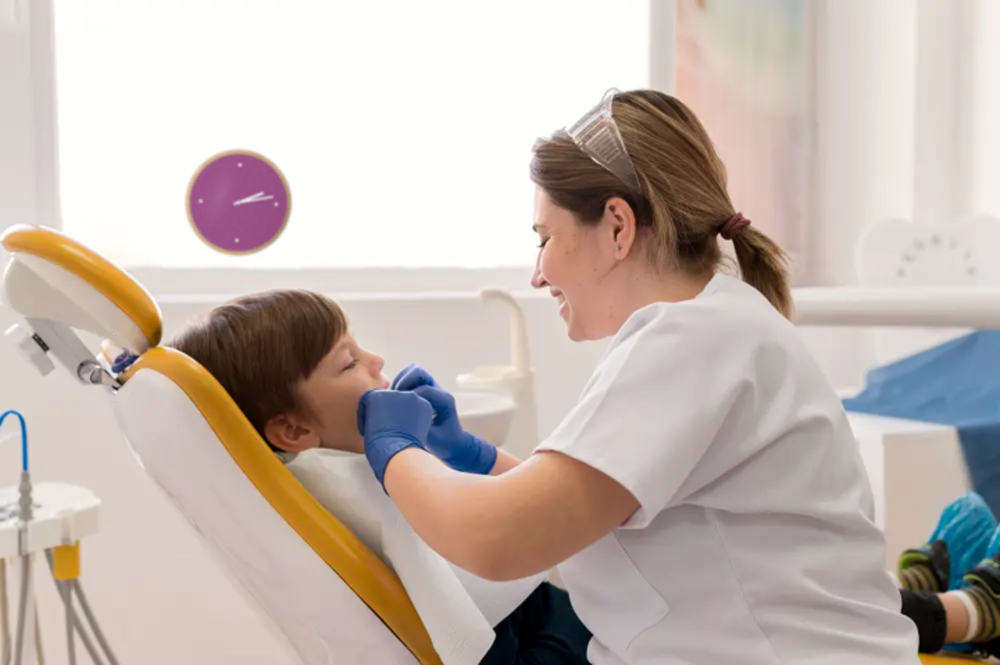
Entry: h=2 m=13
